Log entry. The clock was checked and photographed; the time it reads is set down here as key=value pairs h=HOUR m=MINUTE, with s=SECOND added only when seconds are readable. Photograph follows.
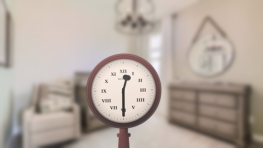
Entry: h=12 m=30
